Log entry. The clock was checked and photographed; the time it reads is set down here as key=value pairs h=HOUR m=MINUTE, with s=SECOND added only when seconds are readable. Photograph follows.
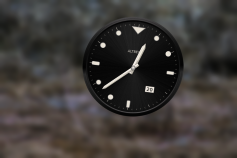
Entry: h=12 m=38
